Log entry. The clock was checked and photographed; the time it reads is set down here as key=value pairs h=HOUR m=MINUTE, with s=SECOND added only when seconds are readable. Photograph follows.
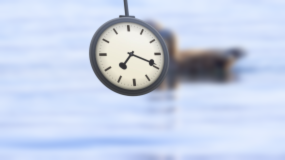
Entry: h=7 m=19
